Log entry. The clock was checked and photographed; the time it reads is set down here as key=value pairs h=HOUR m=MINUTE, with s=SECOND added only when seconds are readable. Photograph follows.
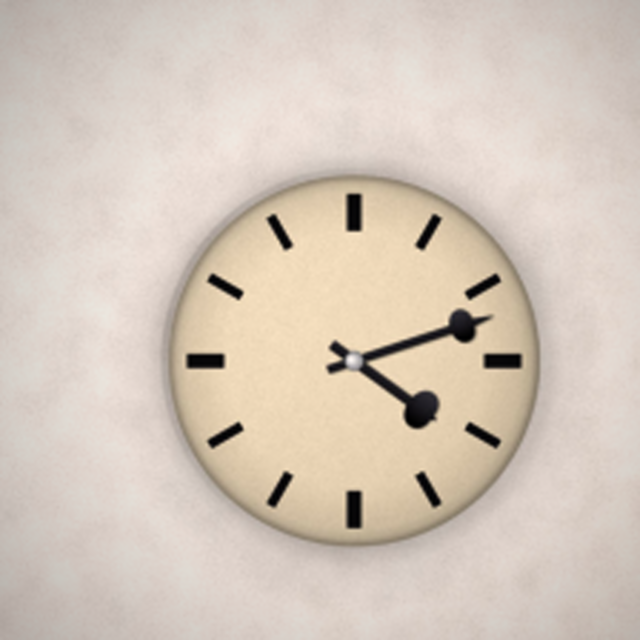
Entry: h=4 m=12
